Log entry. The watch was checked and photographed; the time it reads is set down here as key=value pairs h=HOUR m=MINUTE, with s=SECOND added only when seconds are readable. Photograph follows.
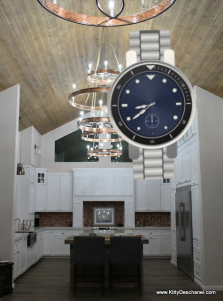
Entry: h=8 m=39
